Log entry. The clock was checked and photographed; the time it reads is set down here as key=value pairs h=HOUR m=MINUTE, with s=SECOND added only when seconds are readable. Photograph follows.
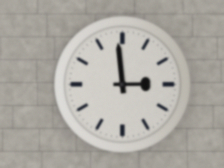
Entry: h=2 m=59
